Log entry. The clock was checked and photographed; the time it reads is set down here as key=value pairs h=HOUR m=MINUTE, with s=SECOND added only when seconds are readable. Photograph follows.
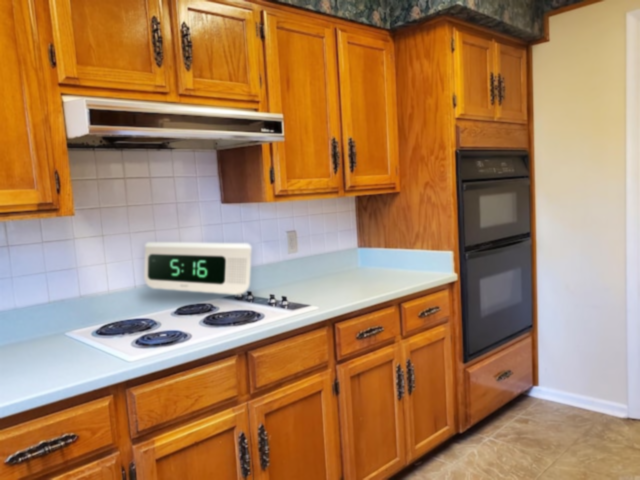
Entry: h=5 m=16
